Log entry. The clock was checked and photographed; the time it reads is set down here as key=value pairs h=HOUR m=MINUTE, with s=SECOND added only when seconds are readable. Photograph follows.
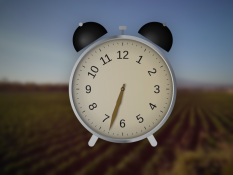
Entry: h=6 m=33
